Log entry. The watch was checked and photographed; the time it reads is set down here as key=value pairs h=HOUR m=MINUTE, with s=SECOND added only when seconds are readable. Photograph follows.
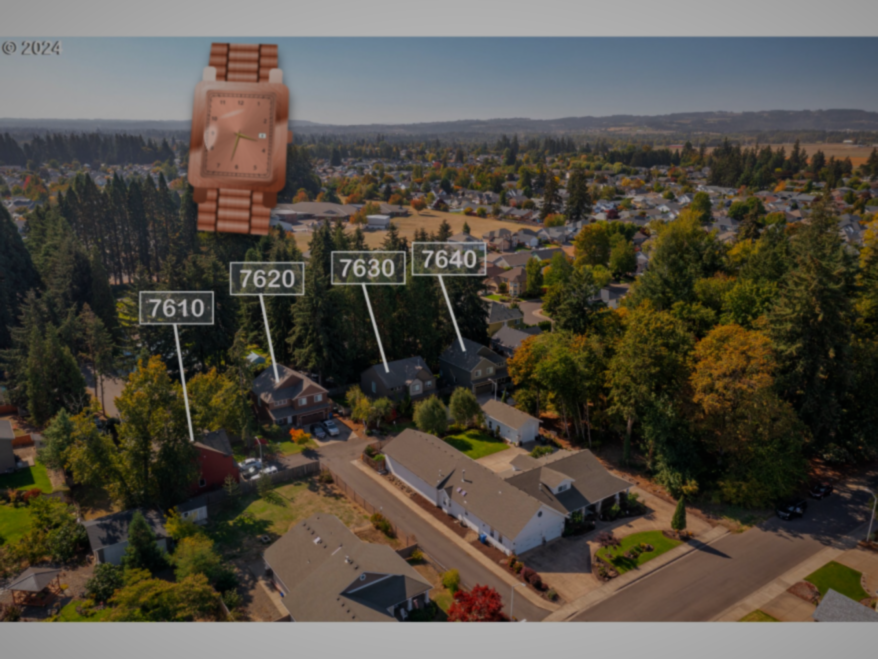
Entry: h=3 m=32
